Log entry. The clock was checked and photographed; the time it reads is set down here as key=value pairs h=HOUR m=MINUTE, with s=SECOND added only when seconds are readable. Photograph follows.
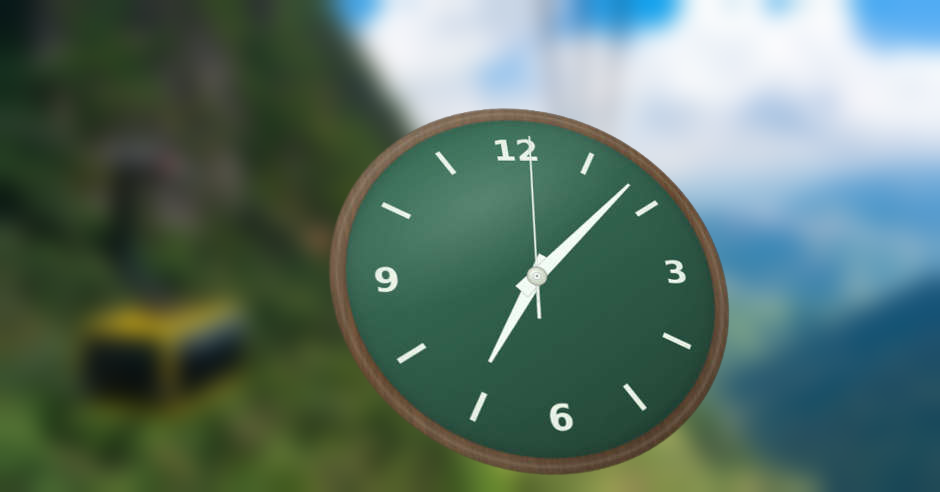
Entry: h=7 m=8 s=1
